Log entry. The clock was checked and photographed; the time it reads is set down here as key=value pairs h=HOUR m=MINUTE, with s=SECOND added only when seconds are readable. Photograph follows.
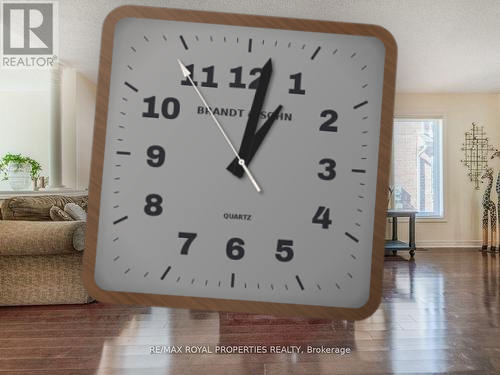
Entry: h=1 m=1 s=54
